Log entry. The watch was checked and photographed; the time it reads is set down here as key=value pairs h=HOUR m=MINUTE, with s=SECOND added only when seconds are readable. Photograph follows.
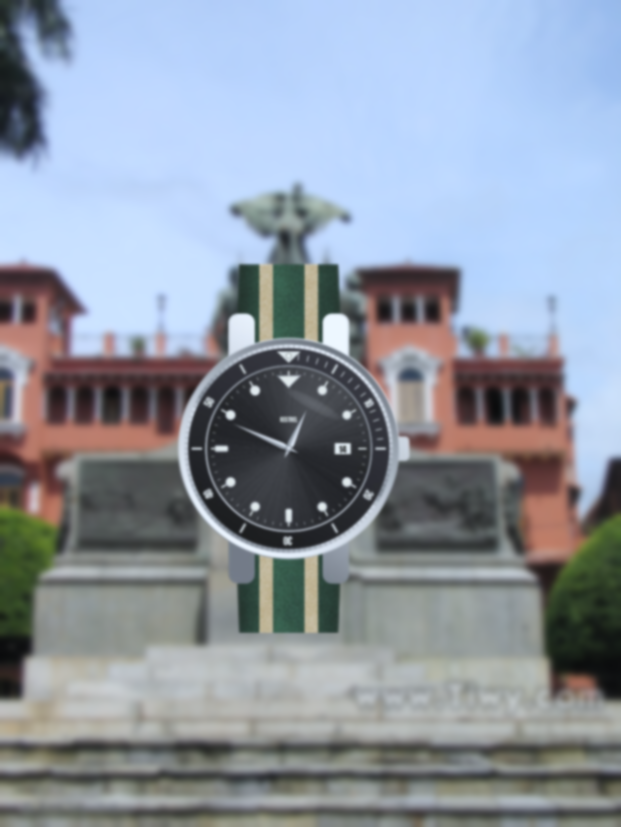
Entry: h=12 m=49
